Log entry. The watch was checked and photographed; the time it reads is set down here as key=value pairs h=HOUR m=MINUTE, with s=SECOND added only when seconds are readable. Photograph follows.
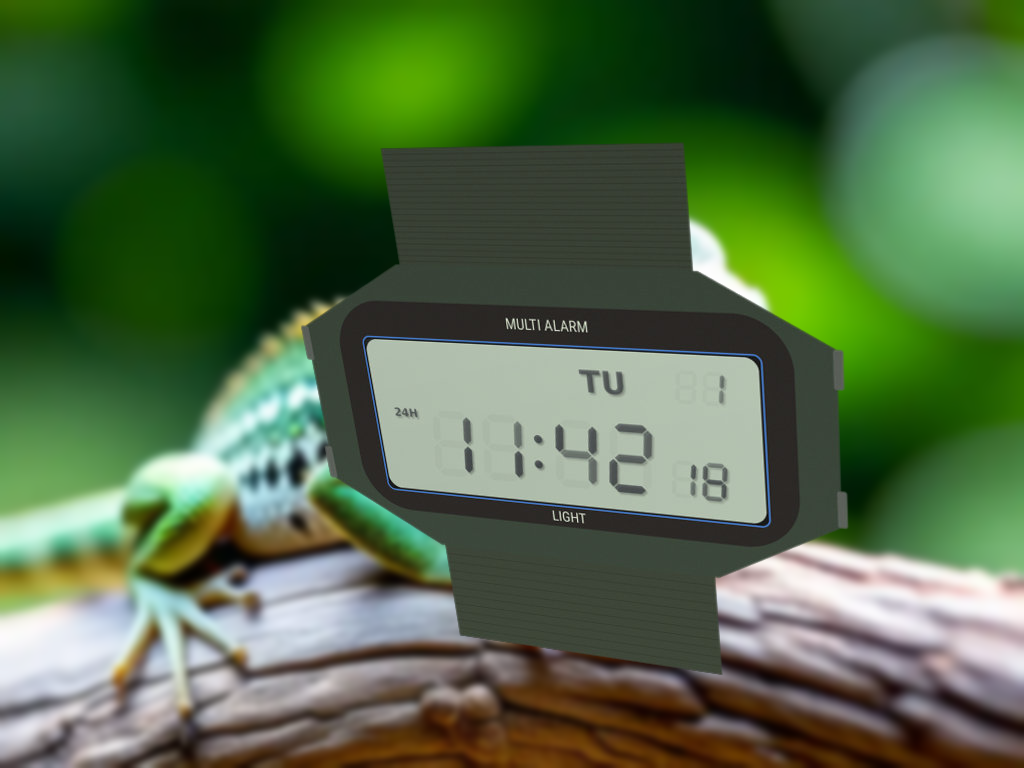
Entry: h=11 m=42 s=18
